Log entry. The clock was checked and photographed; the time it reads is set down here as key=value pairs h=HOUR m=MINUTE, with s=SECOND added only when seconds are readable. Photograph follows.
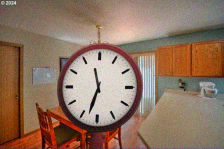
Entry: h=11 m=33
